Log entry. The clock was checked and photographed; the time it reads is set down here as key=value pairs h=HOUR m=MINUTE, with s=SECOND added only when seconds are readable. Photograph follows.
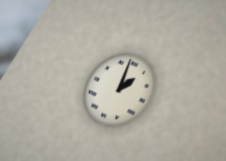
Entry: h=12 m=58
